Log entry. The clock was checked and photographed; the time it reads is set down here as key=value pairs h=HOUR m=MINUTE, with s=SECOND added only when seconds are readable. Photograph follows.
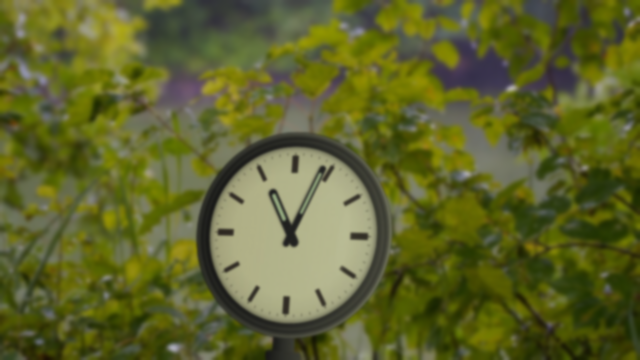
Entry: h=11 m=4
